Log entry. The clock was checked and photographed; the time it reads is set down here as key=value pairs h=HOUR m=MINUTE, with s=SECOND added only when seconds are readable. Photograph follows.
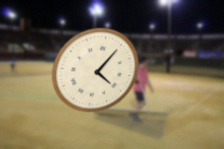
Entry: h=4 m=5
